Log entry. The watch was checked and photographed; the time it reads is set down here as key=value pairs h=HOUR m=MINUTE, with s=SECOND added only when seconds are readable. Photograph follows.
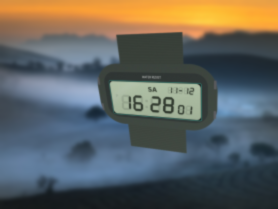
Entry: h=16 m=28 s=1
